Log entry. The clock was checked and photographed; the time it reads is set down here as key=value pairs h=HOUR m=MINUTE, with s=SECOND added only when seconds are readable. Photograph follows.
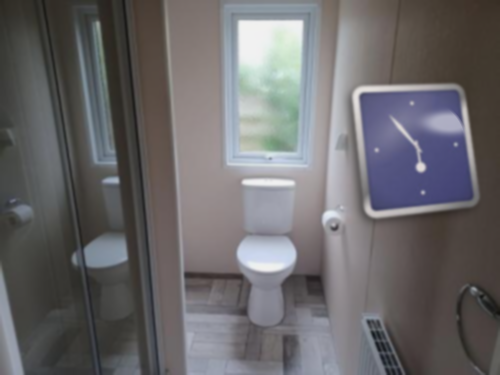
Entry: h=5 m=54
